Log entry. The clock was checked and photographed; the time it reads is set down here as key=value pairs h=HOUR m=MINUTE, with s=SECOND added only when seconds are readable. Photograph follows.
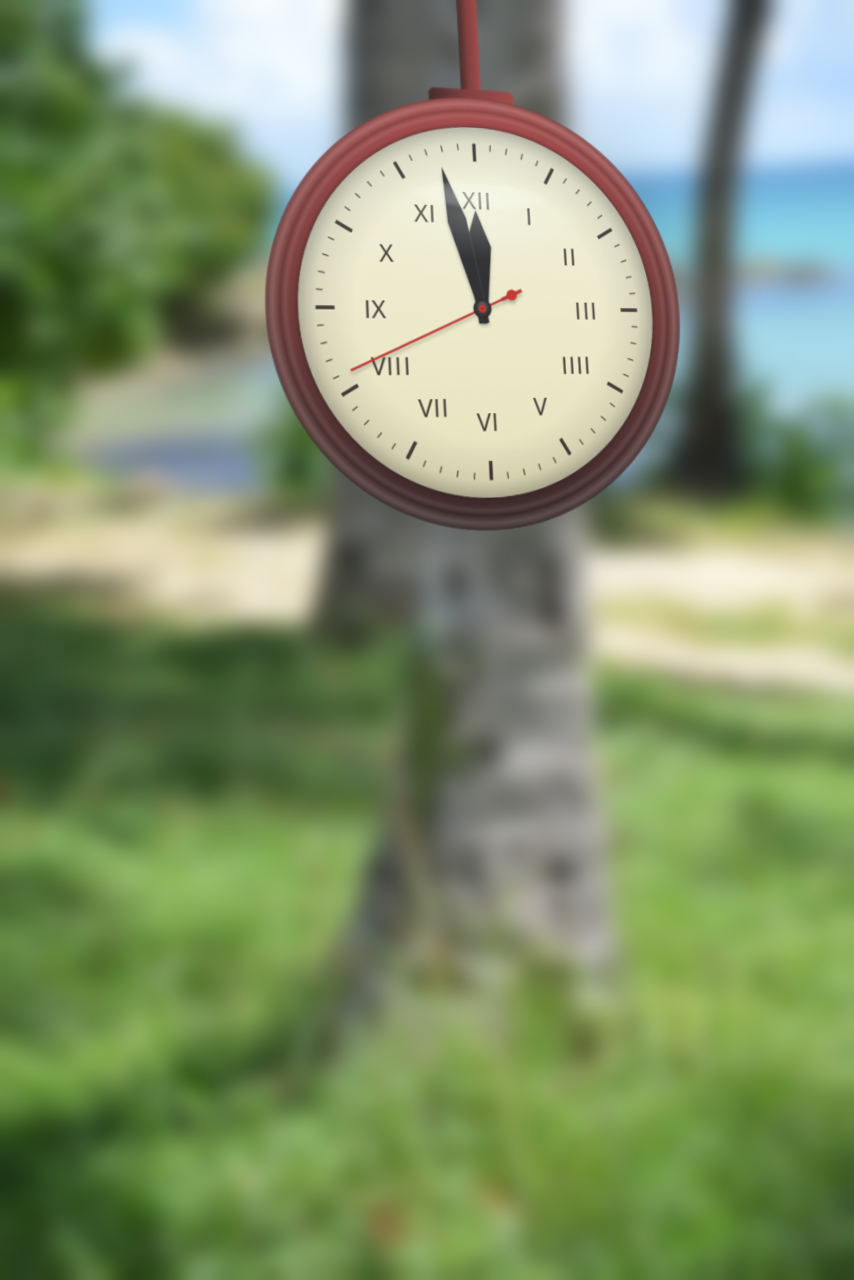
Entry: h=11 m=57 s=41
